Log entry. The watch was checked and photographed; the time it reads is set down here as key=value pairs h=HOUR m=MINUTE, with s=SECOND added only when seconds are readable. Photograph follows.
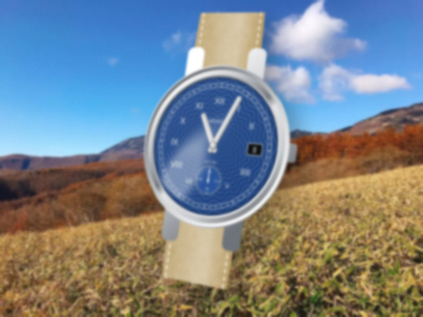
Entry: h=11 m=4
